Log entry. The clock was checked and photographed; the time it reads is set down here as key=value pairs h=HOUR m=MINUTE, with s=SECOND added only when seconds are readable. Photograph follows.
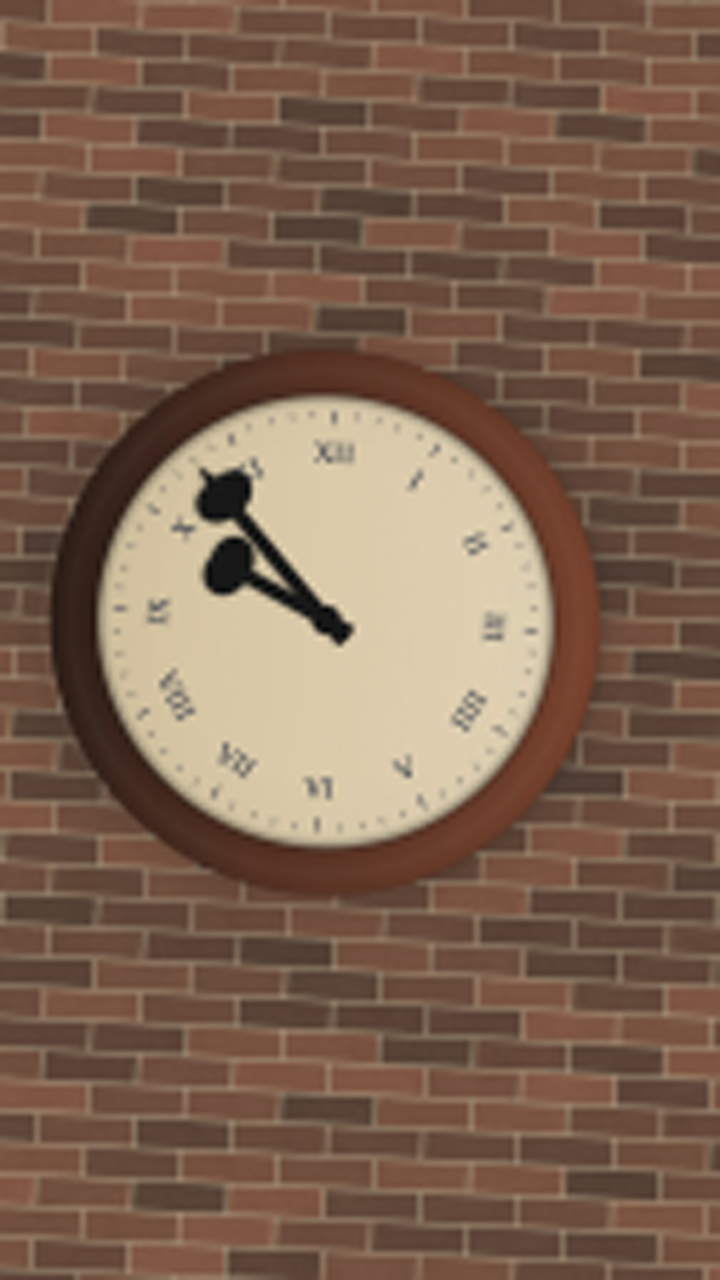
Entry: h=9 m=53
